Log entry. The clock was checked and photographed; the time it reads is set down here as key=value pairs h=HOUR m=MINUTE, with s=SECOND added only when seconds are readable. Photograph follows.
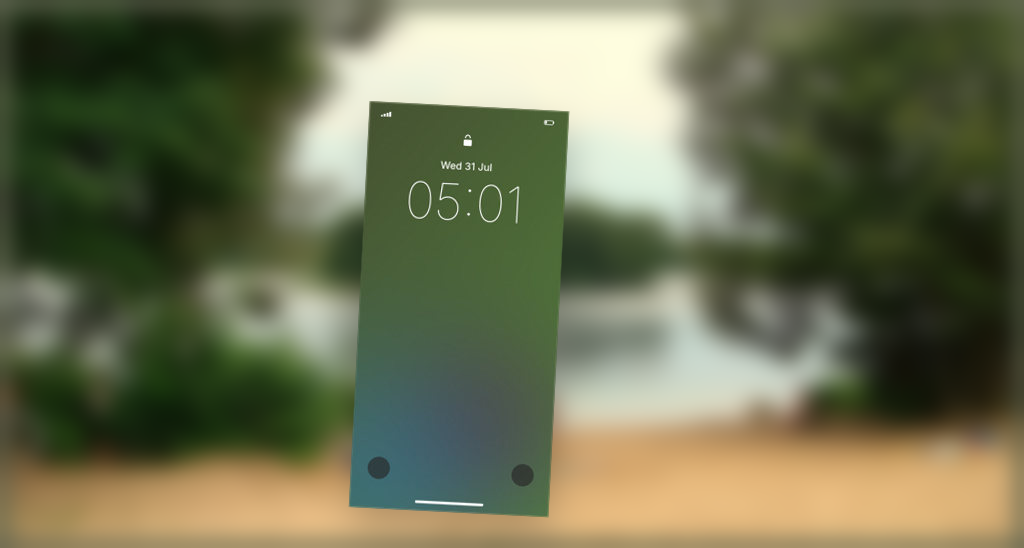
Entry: h=5 m=1
